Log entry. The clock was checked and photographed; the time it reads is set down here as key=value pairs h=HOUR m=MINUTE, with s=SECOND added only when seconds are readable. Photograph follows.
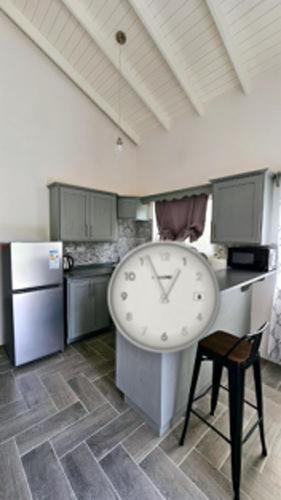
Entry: h=12 m=56
